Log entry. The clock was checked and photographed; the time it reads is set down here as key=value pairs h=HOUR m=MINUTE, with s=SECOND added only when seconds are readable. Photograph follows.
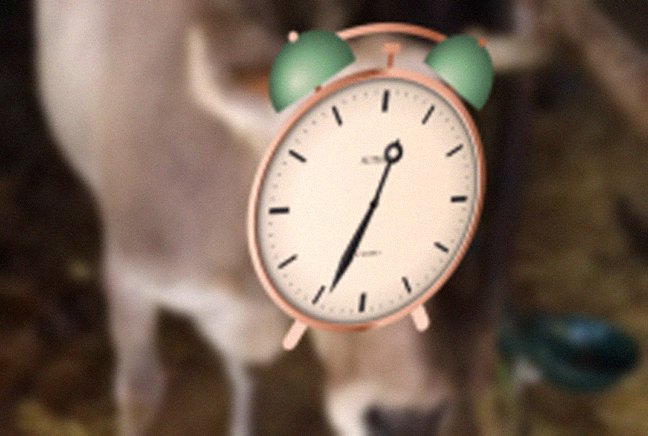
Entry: h=12 m=34
